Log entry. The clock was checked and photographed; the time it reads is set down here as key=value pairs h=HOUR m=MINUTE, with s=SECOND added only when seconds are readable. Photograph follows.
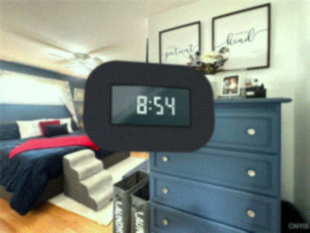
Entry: h=8 m=54
